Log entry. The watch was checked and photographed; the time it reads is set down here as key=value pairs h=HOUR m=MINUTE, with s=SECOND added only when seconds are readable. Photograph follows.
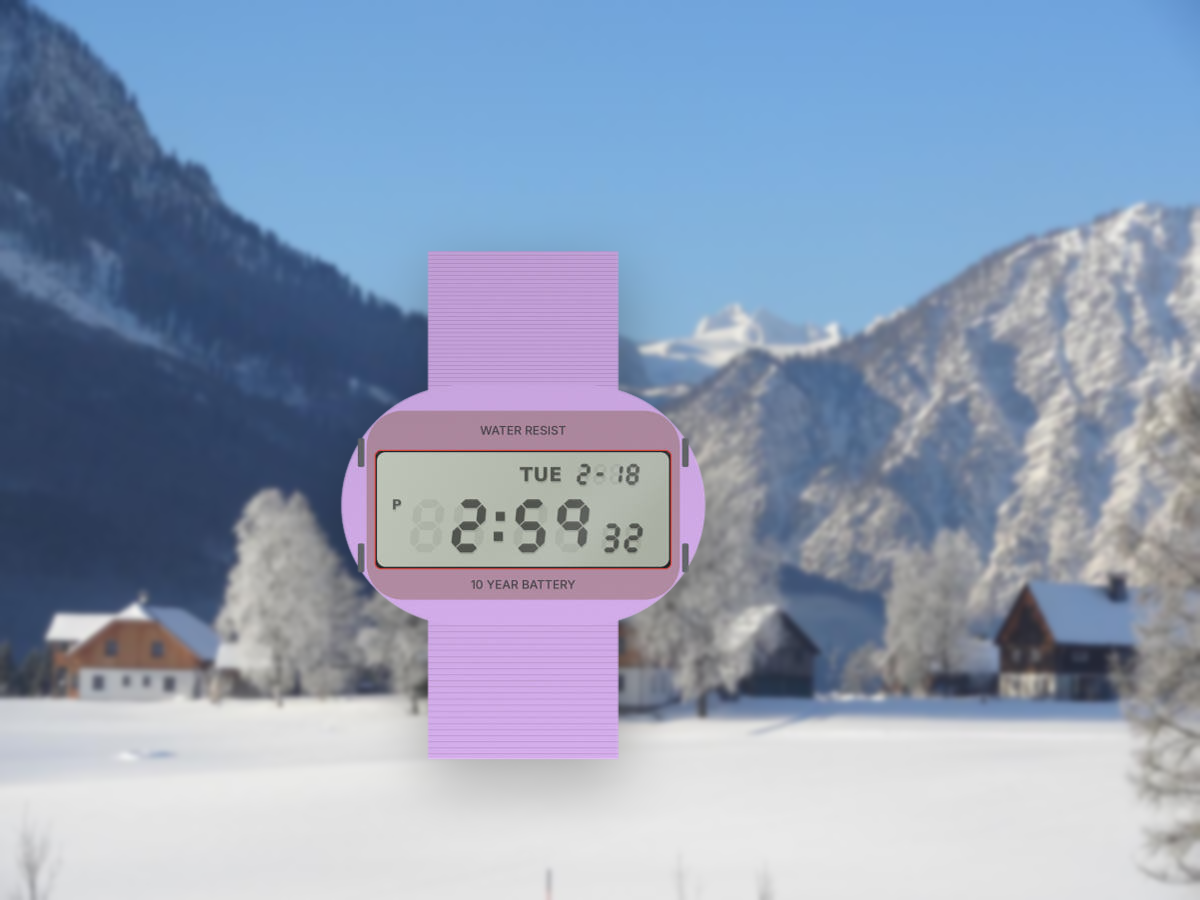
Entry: h=2 m=59 s=32
